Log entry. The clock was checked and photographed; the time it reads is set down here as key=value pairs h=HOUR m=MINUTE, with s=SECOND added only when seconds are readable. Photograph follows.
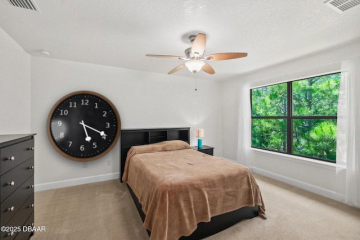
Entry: h=5 m=19
